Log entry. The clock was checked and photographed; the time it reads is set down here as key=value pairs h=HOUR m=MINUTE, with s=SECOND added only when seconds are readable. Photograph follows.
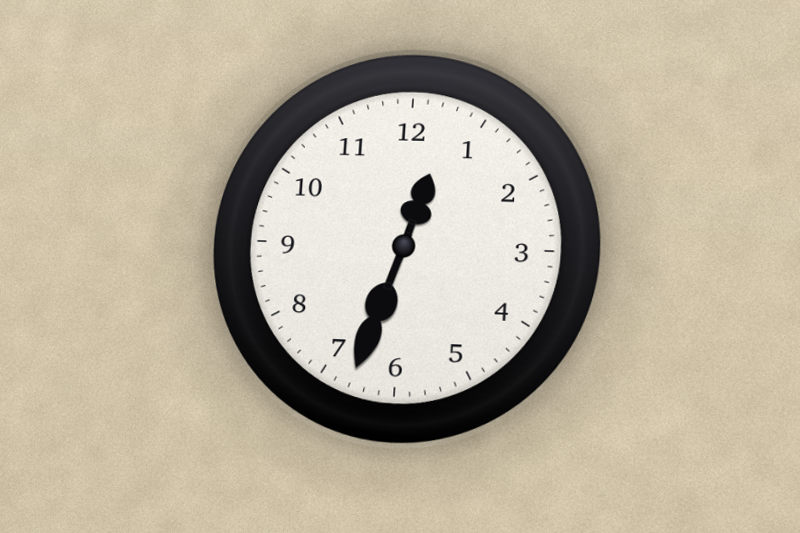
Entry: h=12 m=33
